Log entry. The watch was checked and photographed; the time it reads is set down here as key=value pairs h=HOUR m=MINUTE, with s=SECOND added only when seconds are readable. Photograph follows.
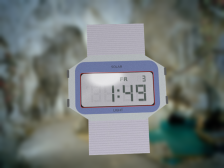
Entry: h=1 m=49
